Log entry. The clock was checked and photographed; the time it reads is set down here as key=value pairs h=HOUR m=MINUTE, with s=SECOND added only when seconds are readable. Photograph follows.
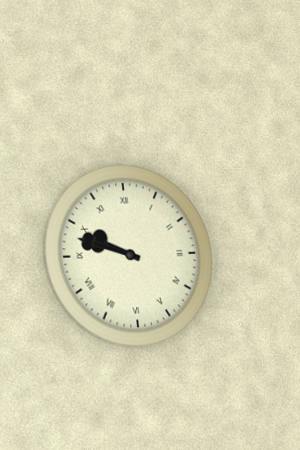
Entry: h=9 m=48
